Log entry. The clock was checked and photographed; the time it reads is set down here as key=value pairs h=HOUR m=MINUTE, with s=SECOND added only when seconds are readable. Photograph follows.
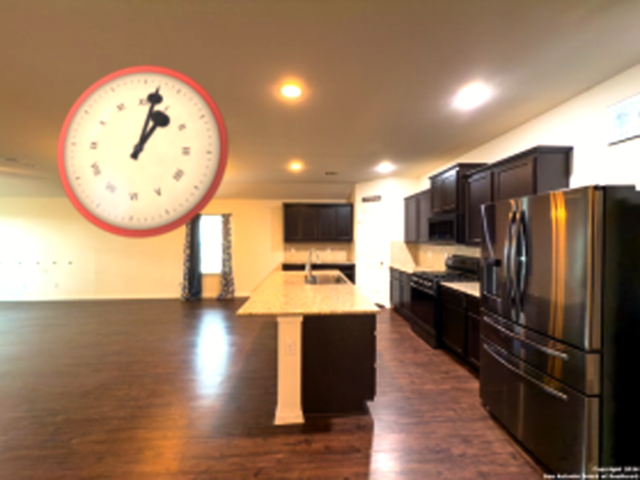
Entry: h=1 m=2
